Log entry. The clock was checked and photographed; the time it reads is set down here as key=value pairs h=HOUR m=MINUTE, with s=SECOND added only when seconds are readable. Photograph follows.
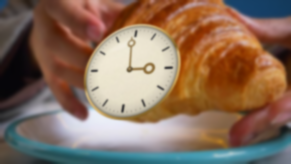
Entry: h=2 m=59
